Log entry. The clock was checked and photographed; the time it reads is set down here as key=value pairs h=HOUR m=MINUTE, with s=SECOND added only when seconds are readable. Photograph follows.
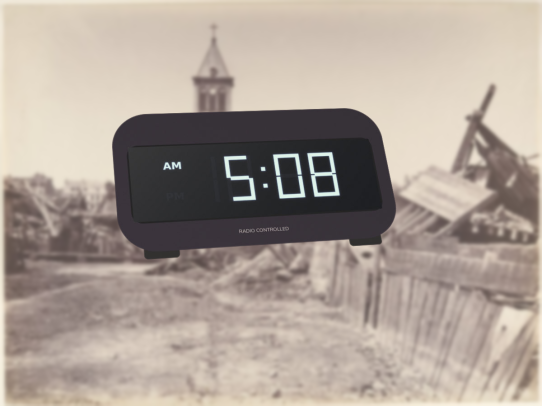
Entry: h=5 m=8
